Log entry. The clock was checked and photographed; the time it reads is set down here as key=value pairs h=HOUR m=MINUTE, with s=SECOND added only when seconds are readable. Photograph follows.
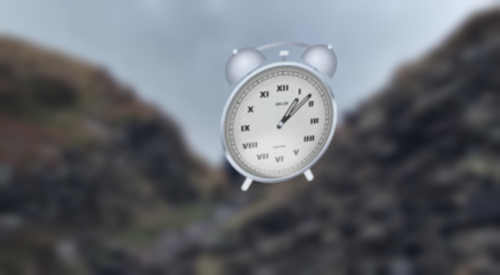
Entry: h=1 m=8
